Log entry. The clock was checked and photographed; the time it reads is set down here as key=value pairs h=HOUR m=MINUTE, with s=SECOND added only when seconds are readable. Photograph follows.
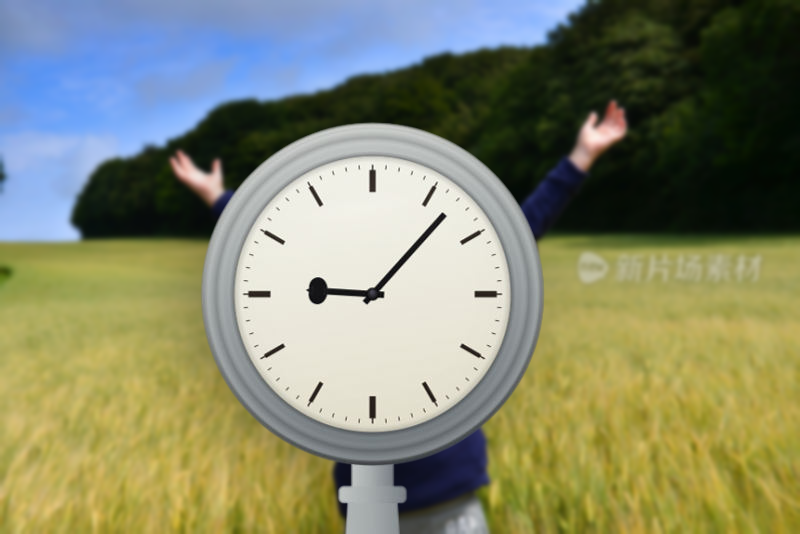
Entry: h=9 m=7
